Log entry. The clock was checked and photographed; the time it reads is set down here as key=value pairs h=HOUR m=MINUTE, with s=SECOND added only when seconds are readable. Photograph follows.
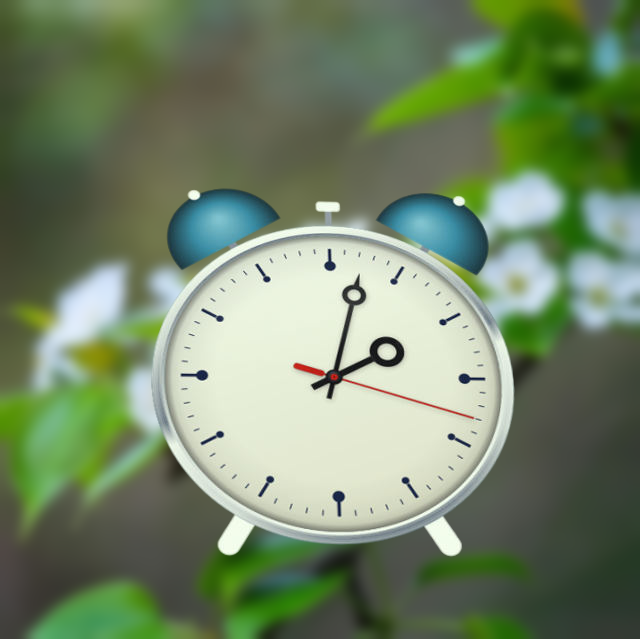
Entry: h=2 m=2 s=18
